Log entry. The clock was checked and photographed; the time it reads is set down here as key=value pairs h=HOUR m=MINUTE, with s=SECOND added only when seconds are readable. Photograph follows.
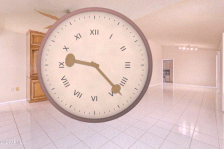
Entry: h=9 m=23
